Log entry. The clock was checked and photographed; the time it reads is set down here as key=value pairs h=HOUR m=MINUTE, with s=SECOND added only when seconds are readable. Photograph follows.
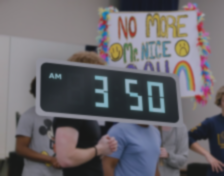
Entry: h=3 m=50
